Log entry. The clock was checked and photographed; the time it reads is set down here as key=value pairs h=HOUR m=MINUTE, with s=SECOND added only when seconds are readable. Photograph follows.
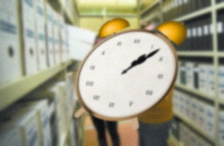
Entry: h=1 m=7
